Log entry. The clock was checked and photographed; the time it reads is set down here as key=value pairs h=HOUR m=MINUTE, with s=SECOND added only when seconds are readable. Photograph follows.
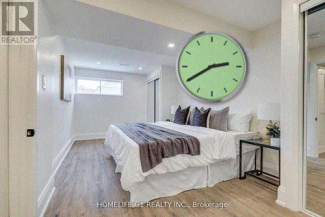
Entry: h=2 m=40
